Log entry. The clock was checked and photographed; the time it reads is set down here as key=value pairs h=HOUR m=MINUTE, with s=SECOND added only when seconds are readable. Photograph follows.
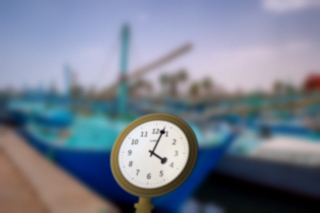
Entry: h=4 m=3
